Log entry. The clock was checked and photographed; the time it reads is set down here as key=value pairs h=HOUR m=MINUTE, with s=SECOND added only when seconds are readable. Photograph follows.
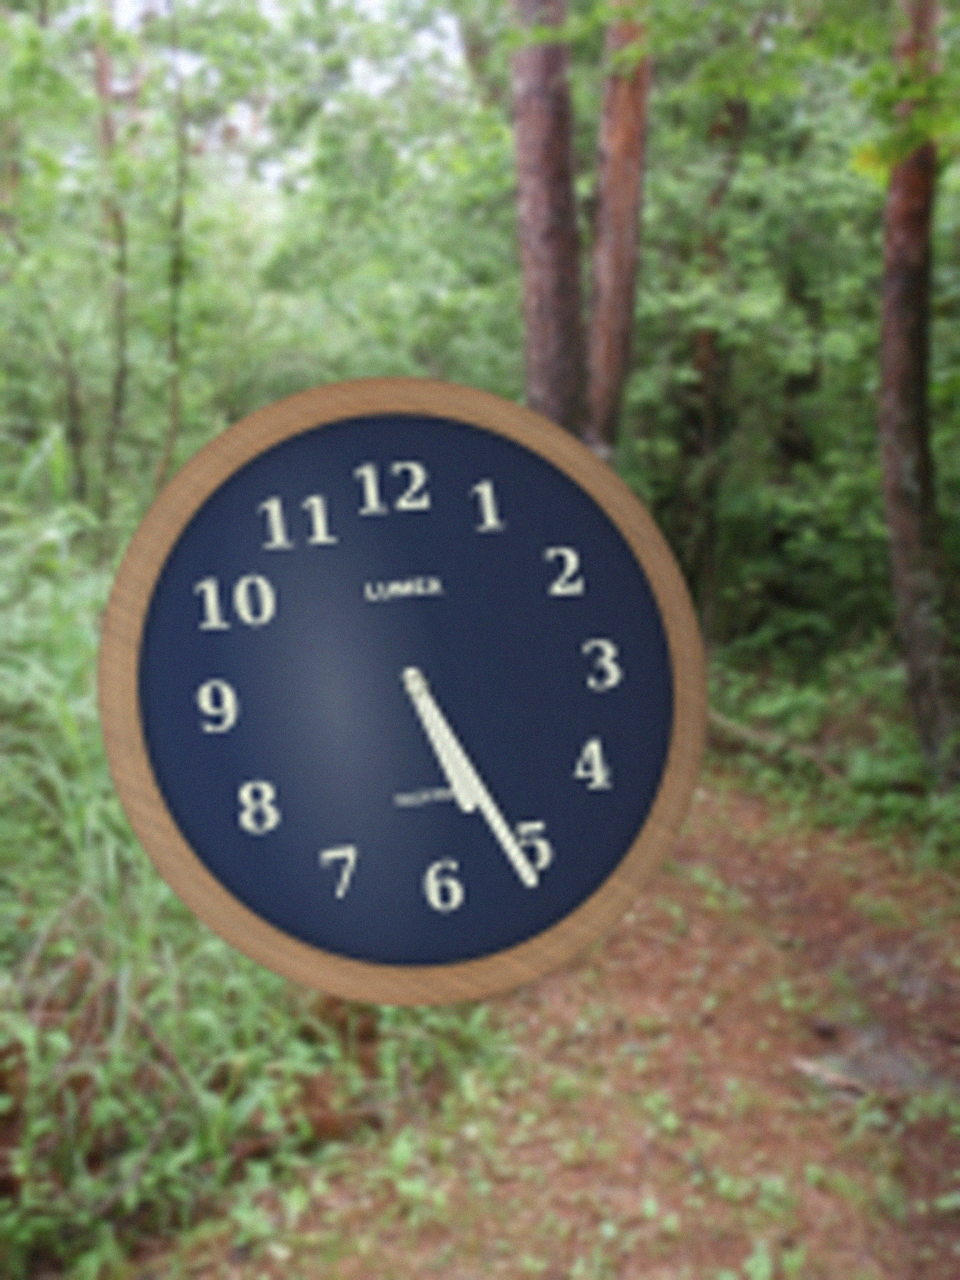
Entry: h=5 m=26
